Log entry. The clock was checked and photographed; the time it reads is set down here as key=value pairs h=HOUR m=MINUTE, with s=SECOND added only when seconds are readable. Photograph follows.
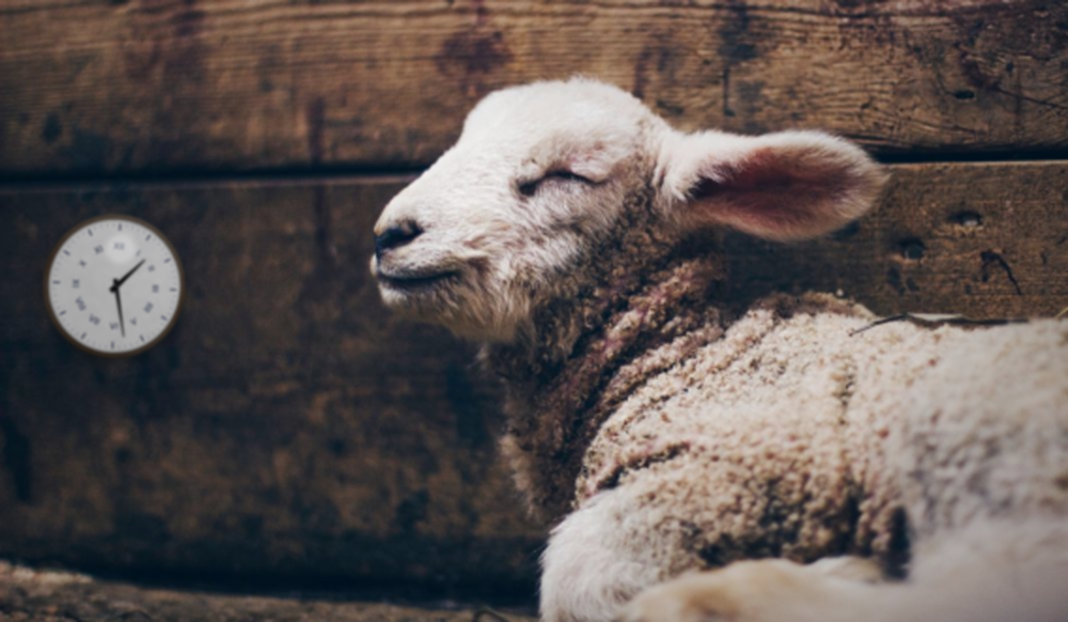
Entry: h=1 m=28
